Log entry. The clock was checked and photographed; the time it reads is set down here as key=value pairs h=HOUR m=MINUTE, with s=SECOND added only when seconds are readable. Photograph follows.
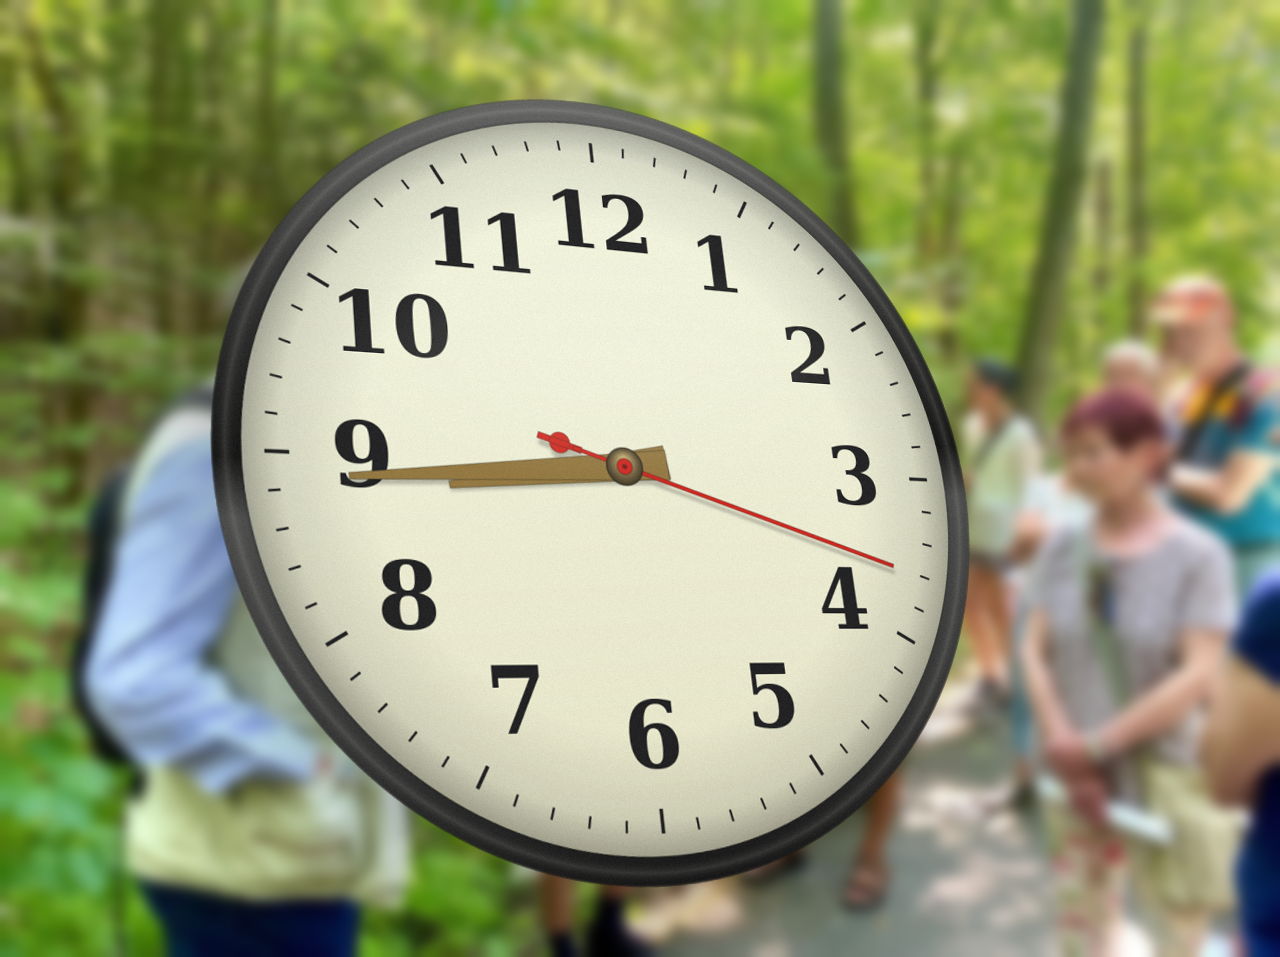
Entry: h=8 m=44 s=18
